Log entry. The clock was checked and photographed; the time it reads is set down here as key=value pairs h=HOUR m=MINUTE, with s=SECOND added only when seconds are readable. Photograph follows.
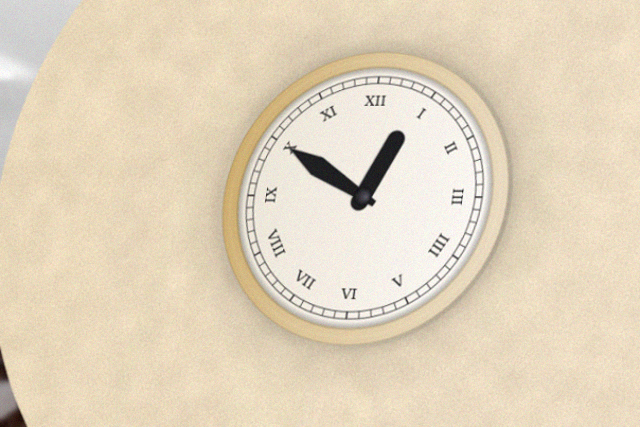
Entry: h=12 m=50
